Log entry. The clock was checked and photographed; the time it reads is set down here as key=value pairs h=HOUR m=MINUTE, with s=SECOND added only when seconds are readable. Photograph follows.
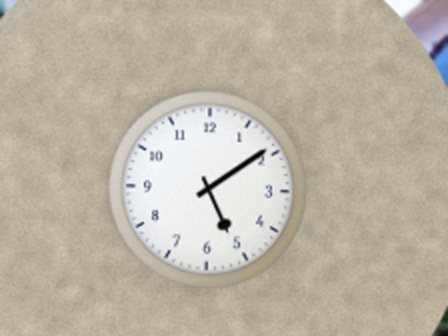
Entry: h=5 m=9
